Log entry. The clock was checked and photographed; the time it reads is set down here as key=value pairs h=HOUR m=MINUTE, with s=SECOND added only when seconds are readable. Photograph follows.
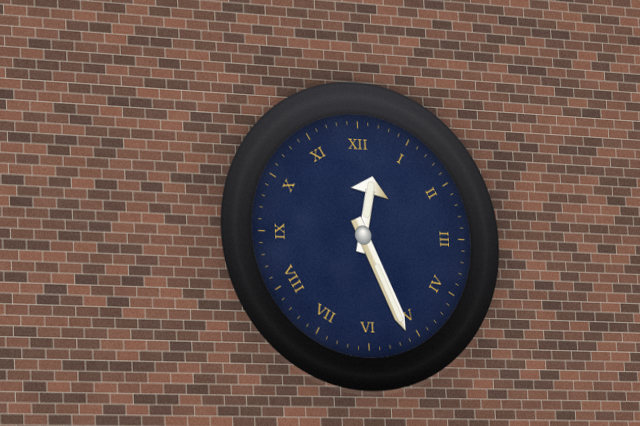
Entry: h=12 m=26
